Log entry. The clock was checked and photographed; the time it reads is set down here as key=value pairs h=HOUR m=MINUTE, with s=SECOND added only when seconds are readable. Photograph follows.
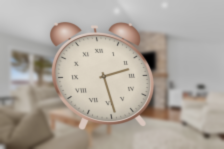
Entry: h=2 m=29
